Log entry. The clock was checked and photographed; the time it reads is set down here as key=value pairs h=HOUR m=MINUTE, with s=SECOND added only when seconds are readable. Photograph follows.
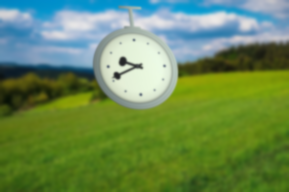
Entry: h=9 m=41
